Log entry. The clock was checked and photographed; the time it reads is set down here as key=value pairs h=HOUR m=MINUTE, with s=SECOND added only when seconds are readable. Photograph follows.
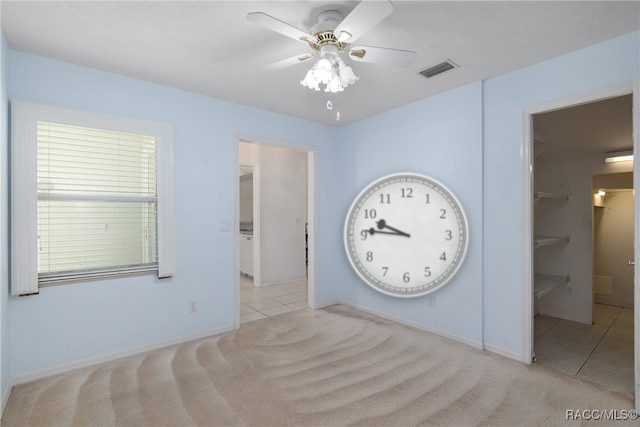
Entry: h=9 m=46
